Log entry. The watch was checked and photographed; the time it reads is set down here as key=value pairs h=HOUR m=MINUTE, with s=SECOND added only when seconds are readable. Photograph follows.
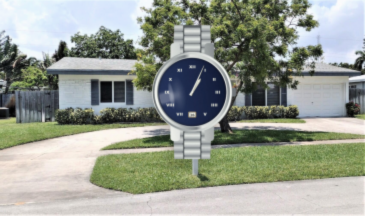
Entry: h=1 m=4
